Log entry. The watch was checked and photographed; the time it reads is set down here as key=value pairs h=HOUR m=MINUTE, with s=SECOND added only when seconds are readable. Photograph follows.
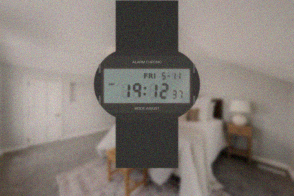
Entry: h=19 m=12 s=37
